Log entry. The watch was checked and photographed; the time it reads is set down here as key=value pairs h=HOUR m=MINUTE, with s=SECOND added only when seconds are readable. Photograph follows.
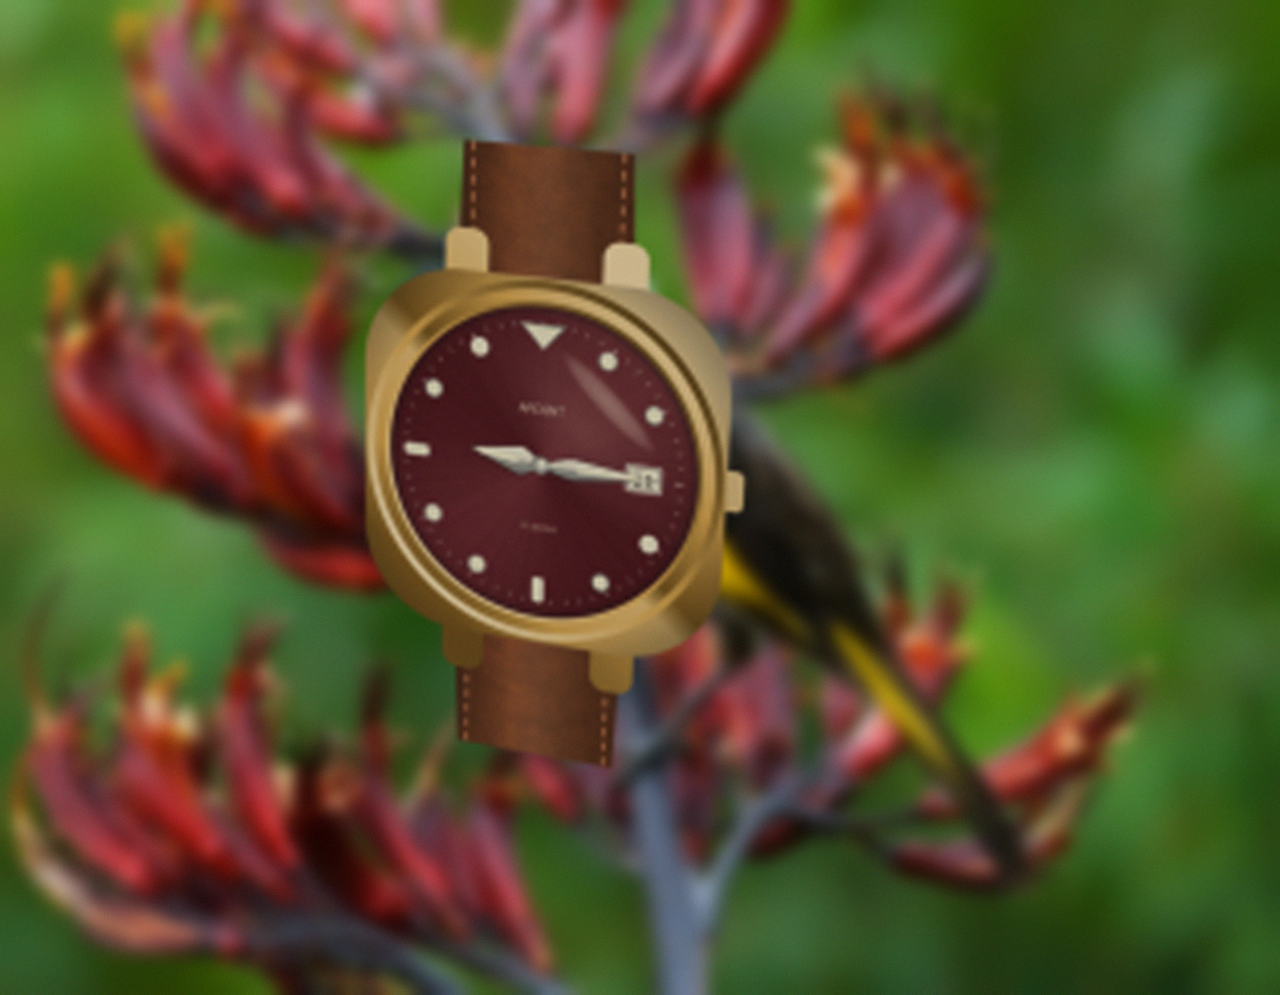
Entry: h=9 m=15
